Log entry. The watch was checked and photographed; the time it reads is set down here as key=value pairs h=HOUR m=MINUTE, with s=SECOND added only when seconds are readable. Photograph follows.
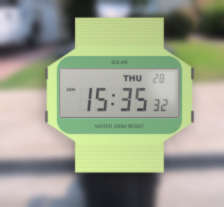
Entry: h=15 m=35 s=32
